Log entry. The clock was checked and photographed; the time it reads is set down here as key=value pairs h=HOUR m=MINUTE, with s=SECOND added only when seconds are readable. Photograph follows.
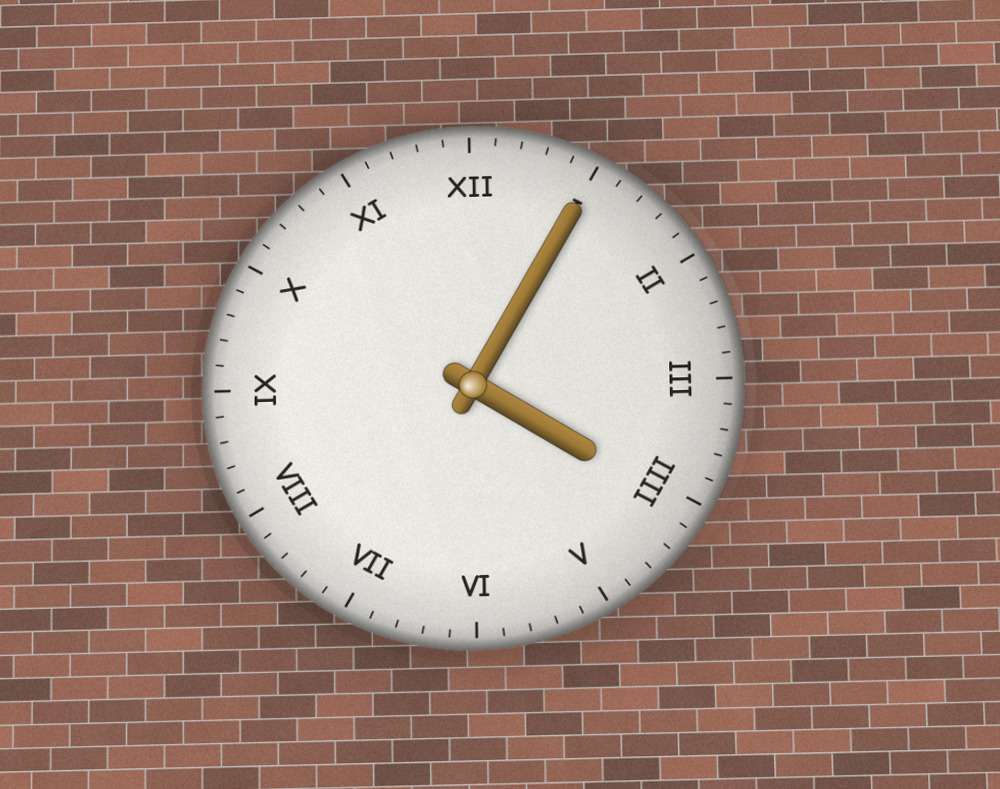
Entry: h=4 m=5
